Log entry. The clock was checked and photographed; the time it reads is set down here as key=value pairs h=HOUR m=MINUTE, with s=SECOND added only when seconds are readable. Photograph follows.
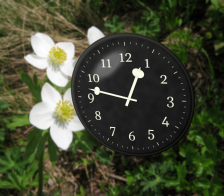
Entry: h=12 m=47
